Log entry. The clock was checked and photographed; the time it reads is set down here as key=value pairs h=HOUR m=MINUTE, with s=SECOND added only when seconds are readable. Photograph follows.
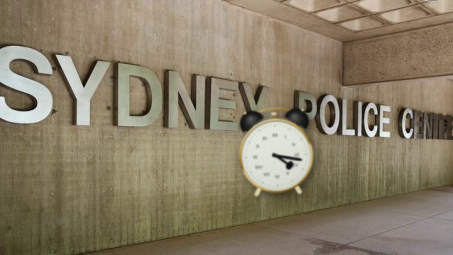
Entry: h=4 m=17
